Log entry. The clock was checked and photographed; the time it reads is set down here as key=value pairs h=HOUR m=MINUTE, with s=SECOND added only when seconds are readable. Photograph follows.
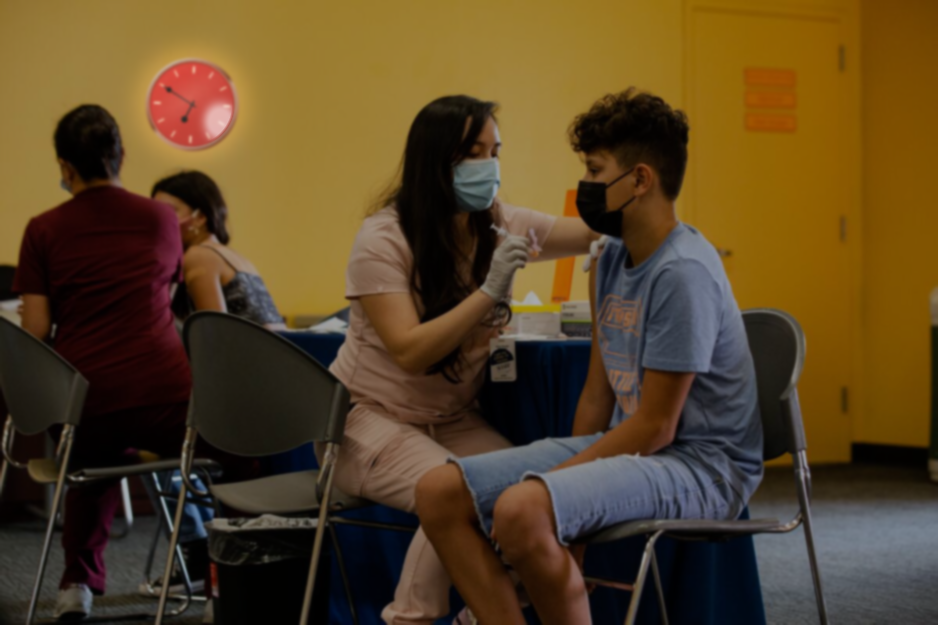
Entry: h=6 m=50
